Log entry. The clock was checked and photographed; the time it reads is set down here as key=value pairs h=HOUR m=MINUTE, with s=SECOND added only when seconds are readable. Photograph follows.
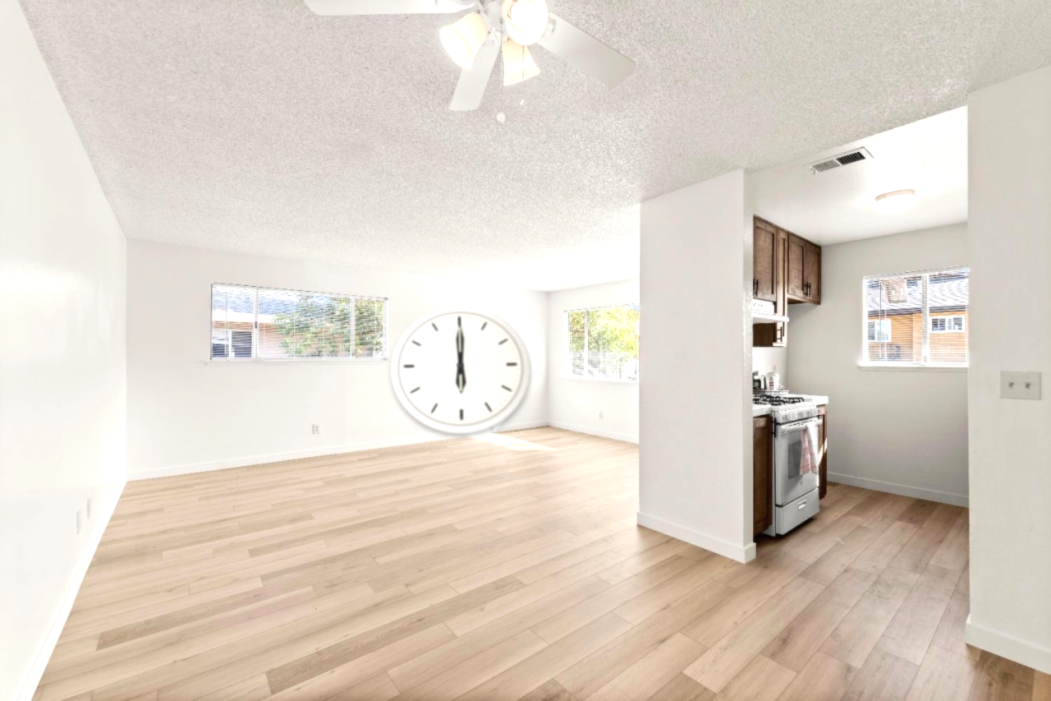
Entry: h=6 m=0
